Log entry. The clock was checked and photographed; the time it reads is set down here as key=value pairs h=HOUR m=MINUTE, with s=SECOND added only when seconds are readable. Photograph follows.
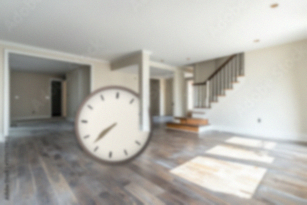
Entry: h=7 m=37
